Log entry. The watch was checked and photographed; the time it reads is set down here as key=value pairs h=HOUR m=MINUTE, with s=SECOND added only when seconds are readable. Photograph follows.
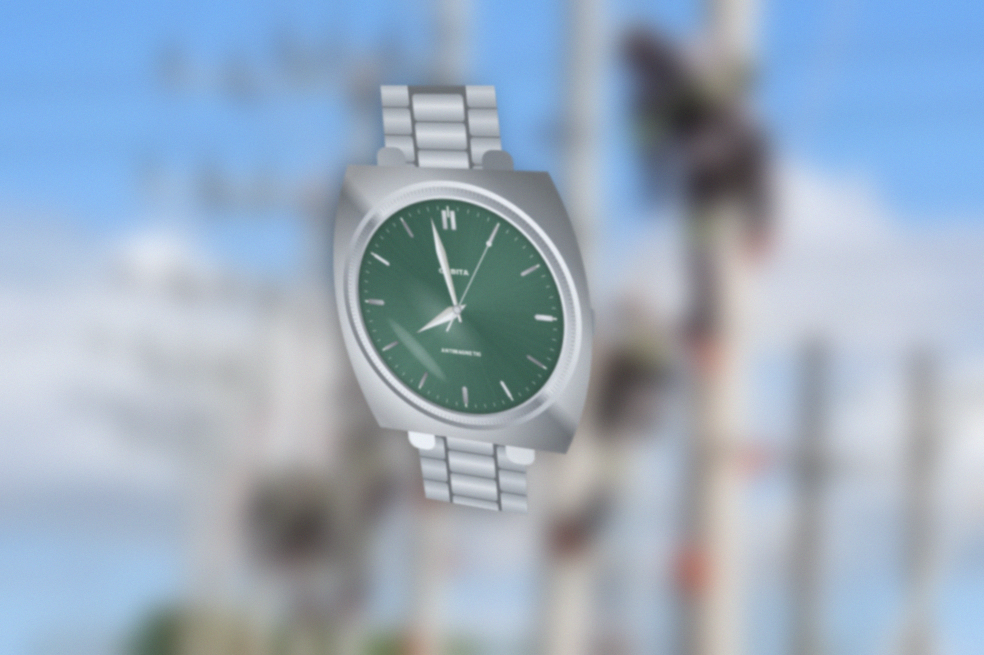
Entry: h=7 m=58 s=5
